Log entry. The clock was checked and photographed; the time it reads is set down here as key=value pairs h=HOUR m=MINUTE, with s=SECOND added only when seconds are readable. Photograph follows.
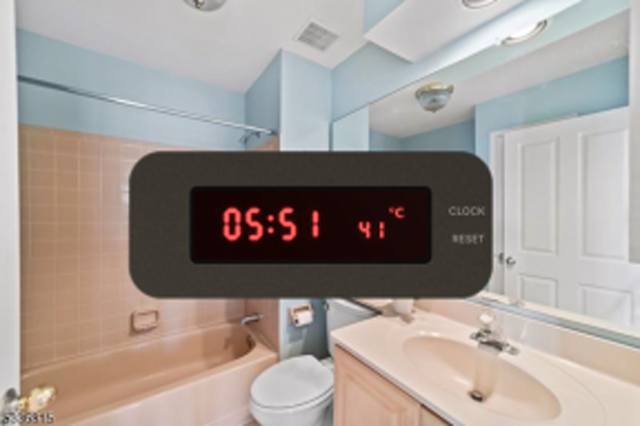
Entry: h=5 m=51
